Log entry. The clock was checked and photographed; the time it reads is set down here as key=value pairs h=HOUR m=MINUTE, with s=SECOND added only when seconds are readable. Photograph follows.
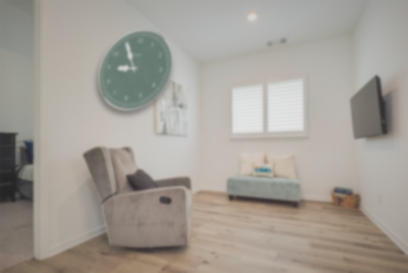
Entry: h=8 m=55
